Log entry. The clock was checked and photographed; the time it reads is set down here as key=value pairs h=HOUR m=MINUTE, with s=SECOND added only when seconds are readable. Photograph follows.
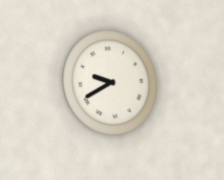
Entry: h=9 m=41
